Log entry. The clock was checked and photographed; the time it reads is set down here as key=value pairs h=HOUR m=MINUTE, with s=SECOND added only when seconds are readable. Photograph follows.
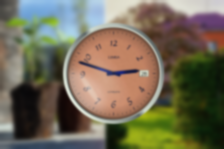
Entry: h=2 m=48
